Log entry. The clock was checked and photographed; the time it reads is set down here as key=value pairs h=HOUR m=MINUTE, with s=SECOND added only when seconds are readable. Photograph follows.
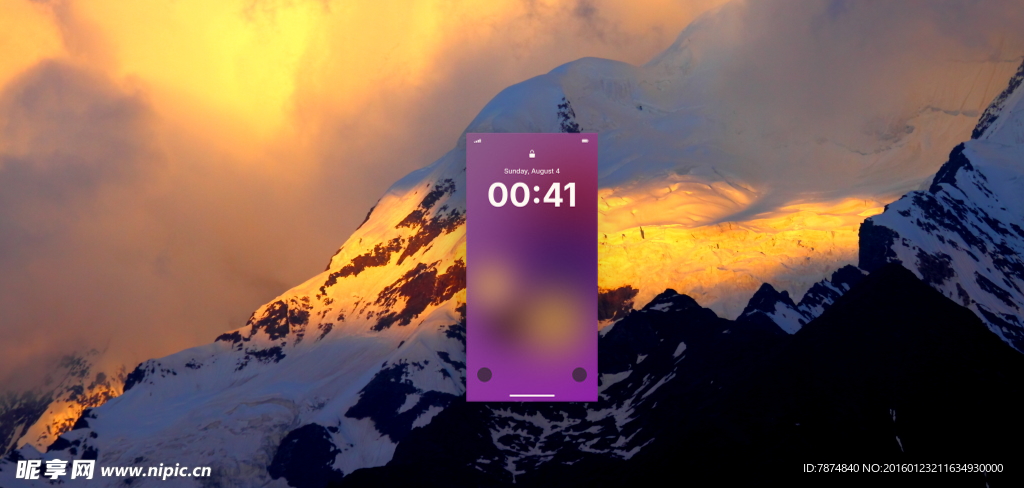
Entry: h=0 m=41
